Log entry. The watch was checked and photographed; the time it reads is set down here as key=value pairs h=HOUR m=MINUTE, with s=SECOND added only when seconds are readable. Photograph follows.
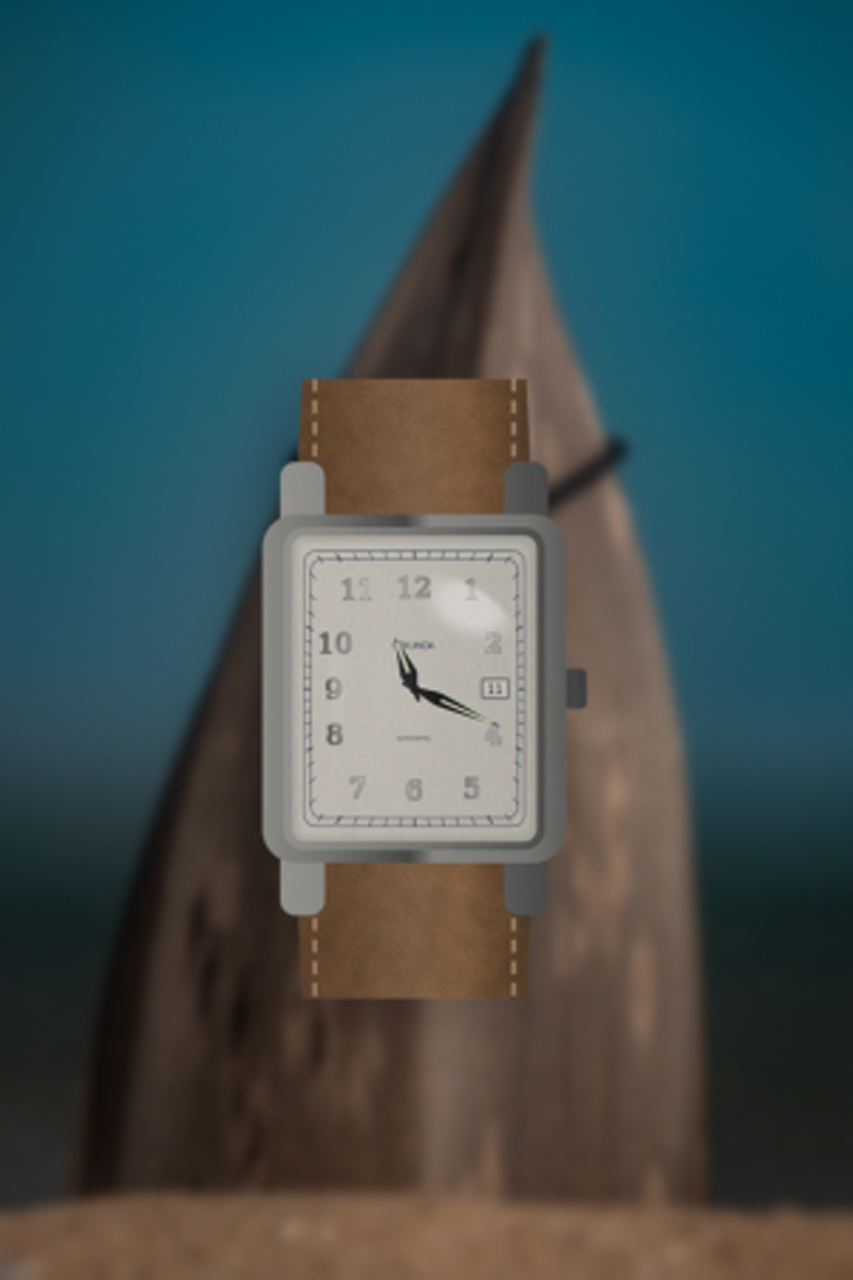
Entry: h=11 m=19
